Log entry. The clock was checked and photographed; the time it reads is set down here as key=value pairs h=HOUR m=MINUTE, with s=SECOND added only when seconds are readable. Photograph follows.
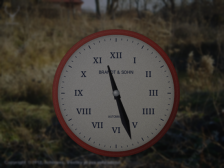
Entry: h=11 m=27
